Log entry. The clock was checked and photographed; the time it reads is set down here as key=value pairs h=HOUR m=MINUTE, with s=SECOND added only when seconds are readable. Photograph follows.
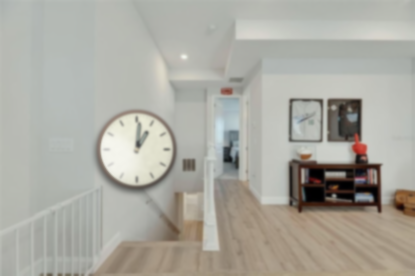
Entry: h=1 m=1
